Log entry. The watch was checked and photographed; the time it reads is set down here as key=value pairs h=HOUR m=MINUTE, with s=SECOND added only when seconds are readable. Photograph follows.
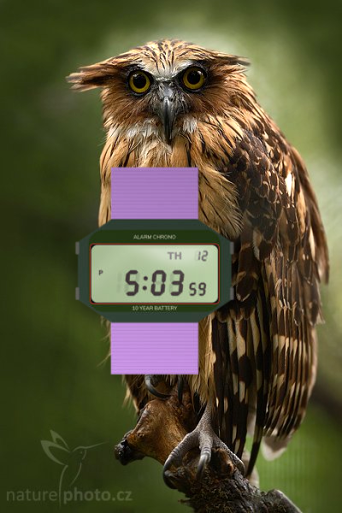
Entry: h=5 m=3 s=59
